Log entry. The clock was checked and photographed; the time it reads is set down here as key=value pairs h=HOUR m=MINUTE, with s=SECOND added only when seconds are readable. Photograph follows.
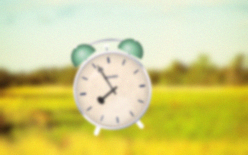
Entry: h=7 m=56
